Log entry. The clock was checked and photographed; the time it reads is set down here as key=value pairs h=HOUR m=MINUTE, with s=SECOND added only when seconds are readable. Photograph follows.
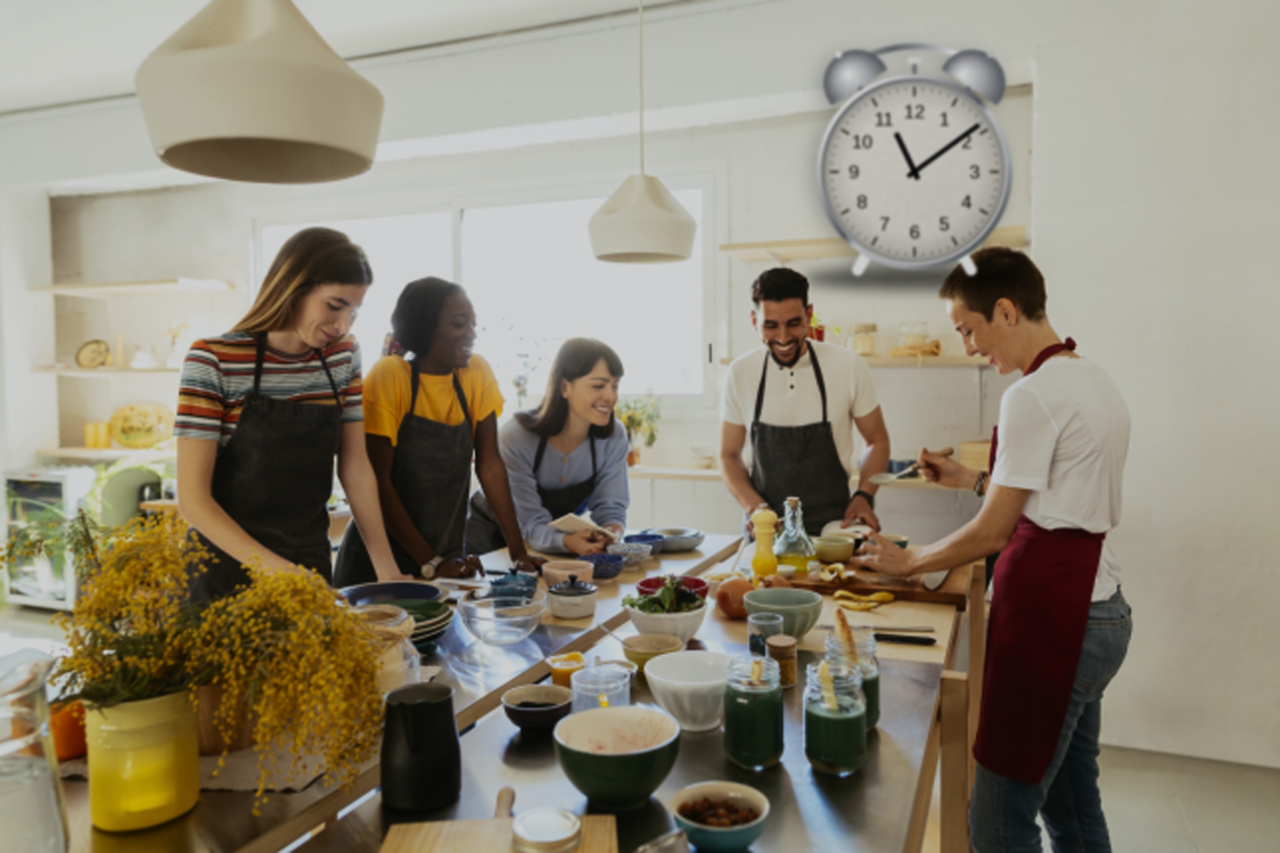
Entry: h=11 m=9
